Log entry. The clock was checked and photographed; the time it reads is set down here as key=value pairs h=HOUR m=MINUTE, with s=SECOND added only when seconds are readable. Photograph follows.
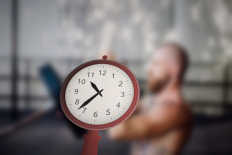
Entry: h=10 m=37
